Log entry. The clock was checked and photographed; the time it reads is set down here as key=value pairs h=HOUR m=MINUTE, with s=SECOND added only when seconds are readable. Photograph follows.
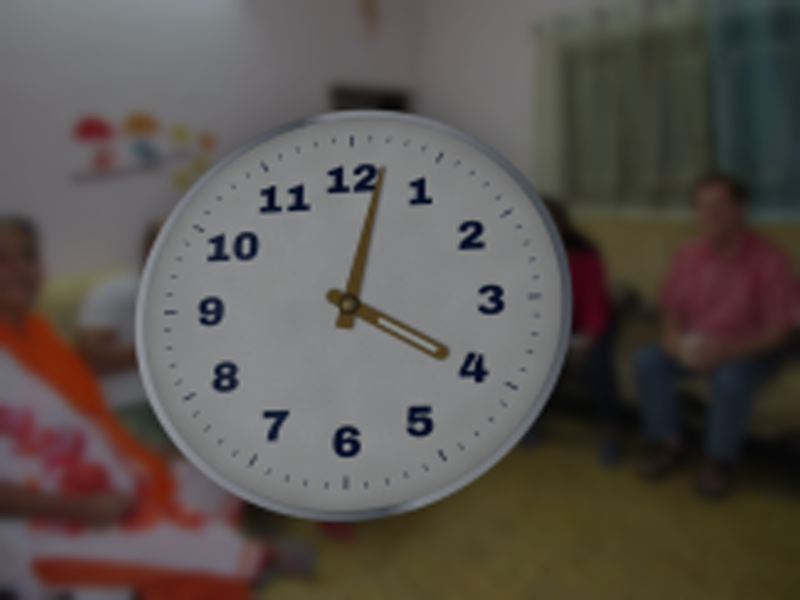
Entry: h=4 m=2
